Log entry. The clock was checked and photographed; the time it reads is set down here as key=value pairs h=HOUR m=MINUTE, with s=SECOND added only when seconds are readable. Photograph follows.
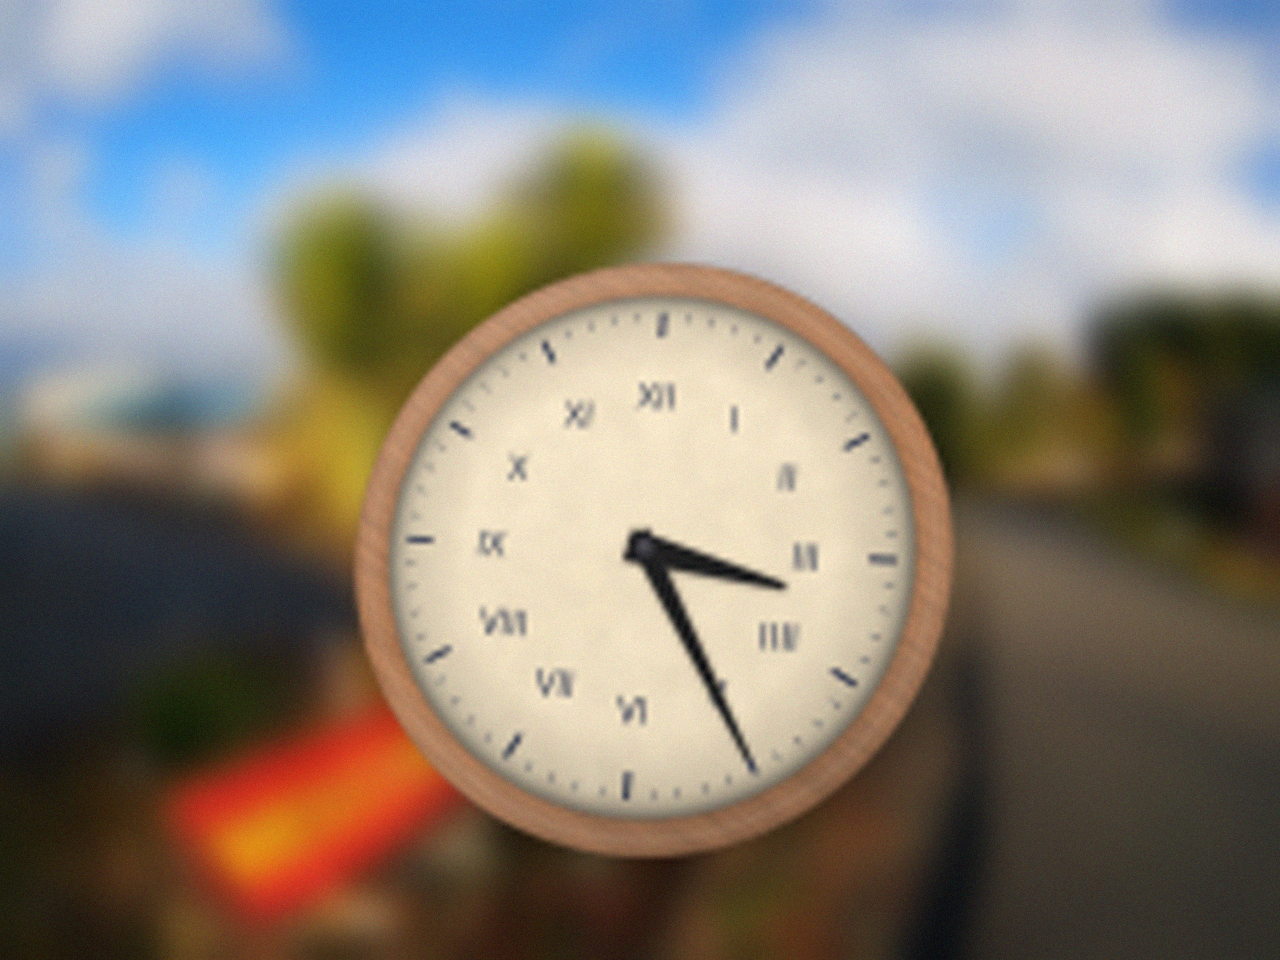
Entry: h=3 m=25
